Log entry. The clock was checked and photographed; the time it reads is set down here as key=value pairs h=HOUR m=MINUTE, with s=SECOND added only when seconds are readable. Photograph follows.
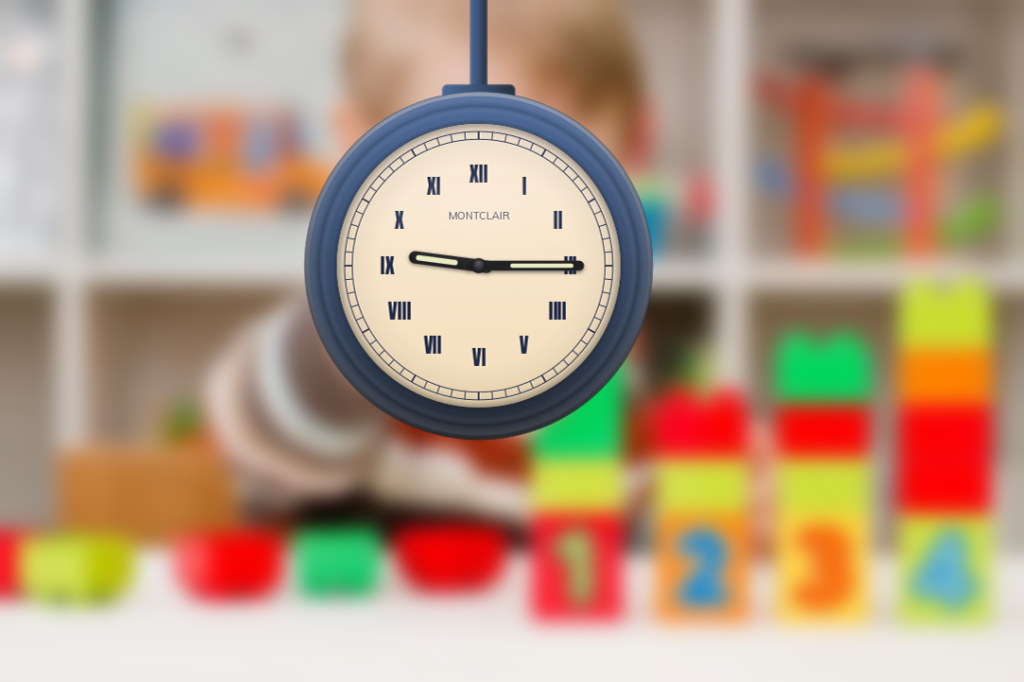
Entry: h=9 m=15
